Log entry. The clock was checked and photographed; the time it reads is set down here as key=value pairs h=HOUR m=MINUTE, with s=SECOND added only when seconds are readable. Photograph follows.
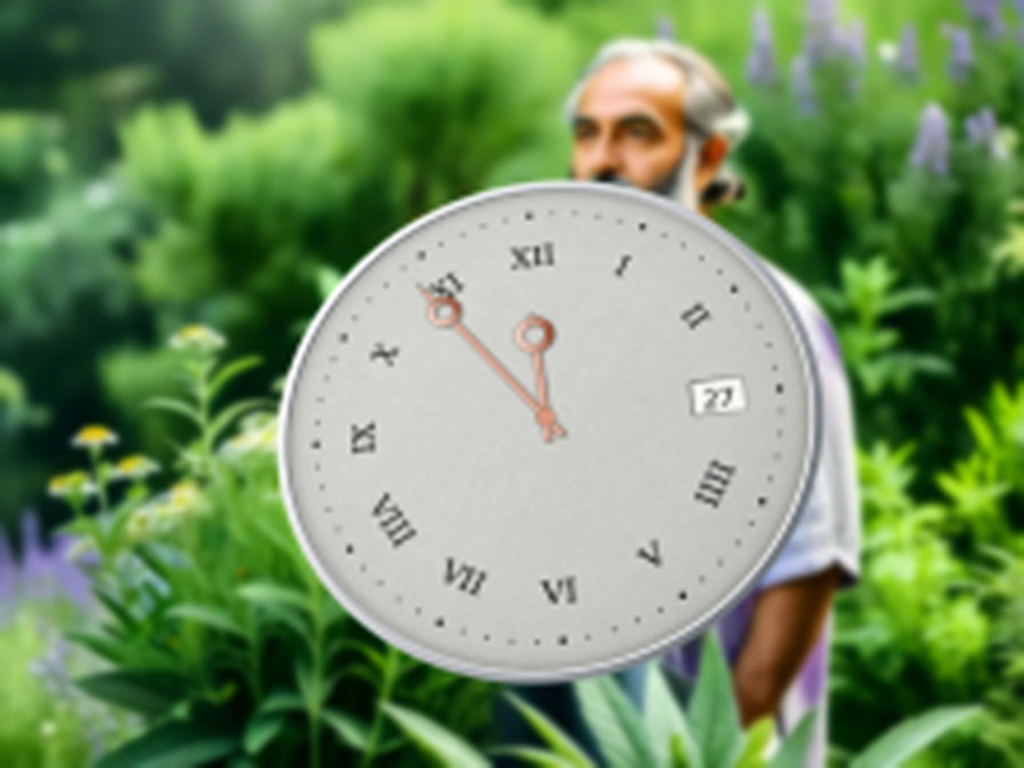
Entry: h=11 m=54
